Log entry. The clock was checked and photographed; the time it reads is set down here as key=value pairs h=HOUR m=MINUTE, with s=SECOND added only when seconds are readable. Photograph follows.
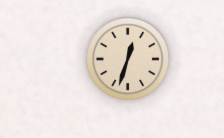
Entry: h=12 m=33
